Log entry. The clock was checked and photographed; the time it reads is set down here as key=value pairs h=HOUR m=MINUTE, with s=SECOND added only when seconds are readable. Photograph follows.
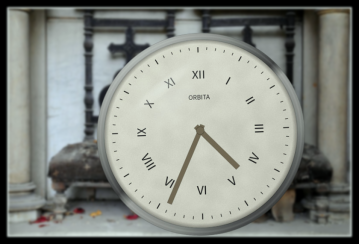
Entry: h=4 m=34
